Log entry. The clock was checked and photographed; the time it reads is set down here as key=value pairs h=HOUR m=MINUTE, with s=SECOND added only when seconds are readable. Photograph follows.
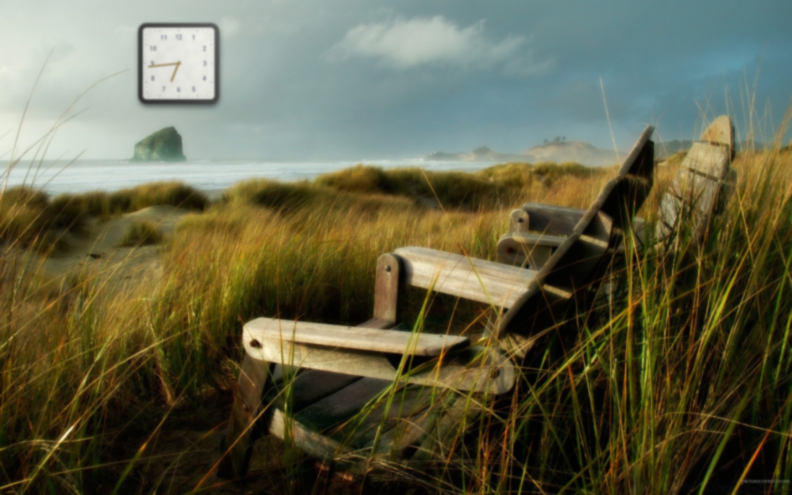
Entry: h=6 m=44
